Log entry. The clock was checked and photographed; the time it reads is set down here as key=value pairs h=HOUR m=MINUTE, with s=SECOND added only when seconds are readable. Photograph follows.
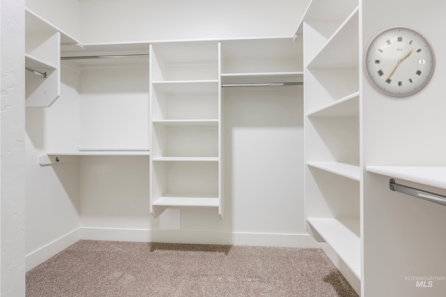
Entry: h=1 m=36
